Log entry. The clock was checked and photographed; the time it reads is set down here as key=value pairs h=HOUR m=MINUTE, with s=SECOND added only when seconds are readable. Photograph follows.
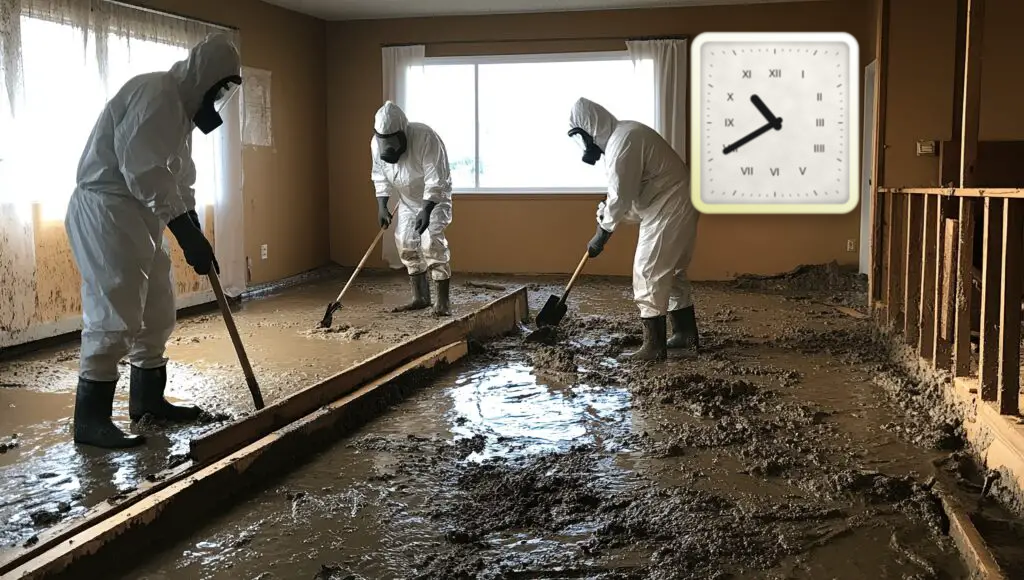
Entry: h=10 m=40
